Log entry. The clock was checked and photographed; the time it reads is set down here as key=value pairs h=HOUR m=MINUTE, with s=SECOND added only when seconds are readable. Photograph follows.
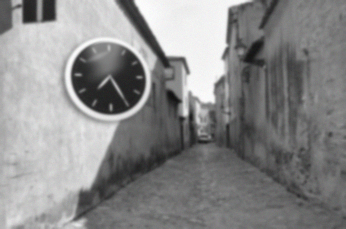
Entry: h=7 m=25
